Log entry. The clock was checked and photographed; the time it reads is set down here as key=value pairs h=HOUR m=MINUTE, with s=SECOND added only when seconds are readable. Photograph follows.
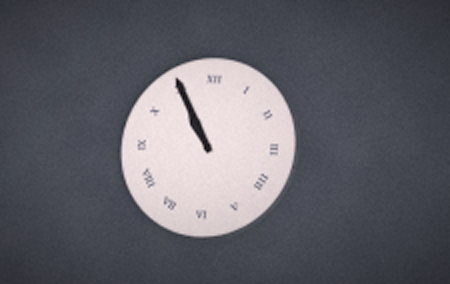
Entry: h=10 m=55
